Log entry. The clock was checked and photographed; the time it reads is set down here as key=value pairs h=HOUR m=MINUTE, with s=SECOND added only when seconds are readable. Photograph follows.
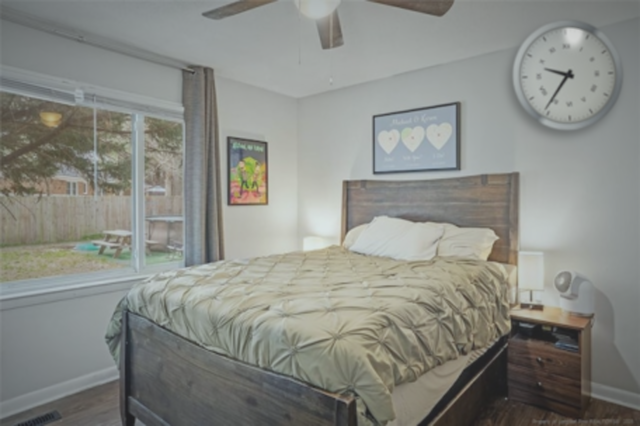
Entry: h=9 m=36
